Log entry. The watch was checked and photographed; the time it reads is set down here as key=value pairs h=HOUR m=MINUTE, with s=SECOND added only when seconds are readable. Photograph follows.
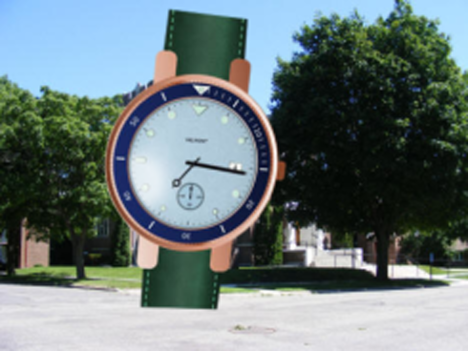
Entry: h=7 m=16
